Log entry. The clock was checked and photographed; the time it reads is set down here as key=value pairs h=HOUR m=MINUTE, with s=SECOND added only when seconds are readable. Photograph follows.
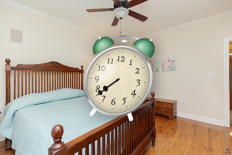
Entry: h=7 m=38
